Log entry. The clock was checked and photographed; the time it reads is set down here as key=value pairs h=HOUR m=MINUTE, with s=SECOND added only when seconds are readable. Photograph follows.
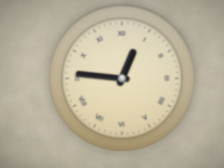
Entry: h=12 m=46
